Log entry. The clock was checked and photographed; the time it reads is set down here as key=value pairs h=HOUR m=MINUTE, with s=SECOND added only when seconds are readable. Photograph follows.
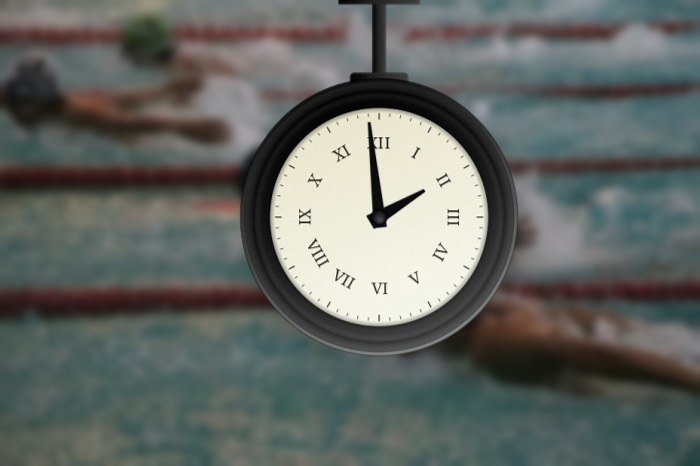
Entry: h=1 m=59
